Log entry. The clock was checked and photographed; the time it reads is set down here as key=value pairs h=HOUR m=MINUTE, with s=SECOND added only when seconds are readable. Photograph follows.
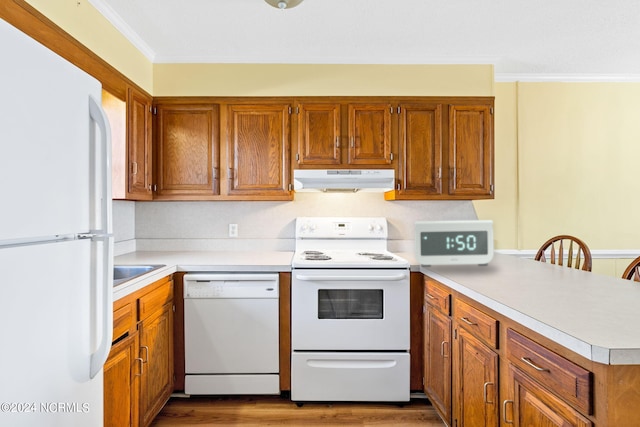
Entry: h=1 m=50
